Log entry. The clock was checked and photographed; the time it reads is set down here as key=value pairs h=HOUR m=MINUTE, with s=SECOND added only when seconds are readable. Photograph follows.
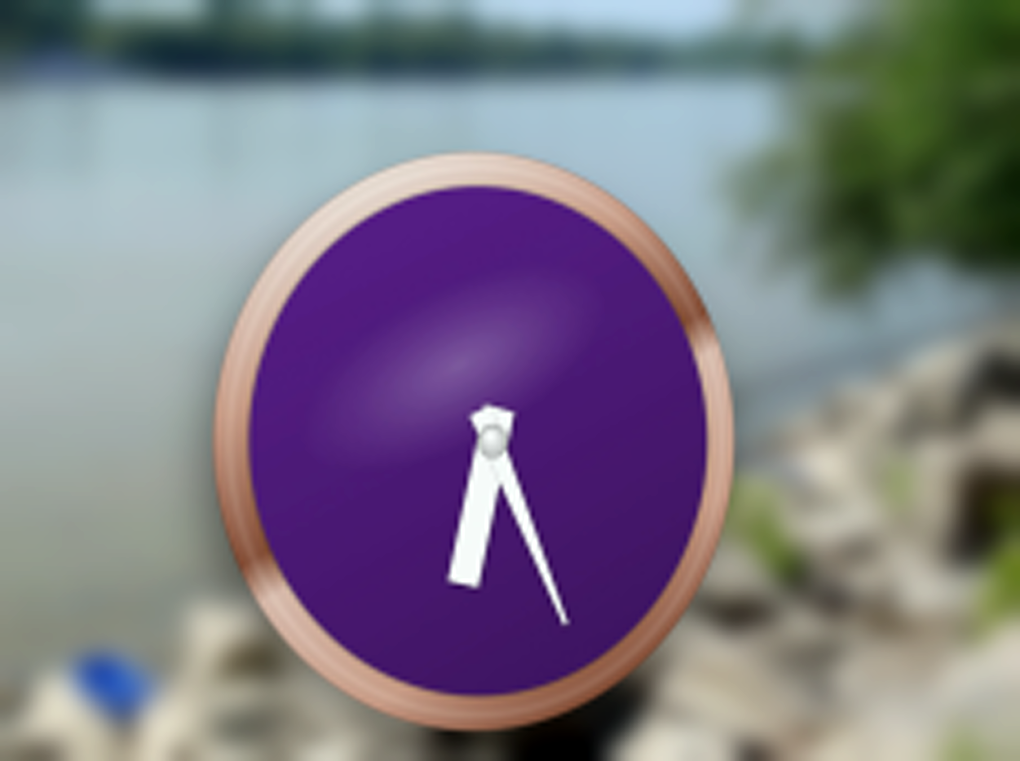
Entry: h=6 m=26
